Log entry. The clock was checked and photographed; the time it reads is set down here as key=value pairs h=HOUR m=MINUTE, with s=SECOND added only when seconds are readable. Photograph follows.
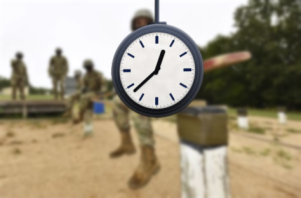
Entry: h=12 m=38
